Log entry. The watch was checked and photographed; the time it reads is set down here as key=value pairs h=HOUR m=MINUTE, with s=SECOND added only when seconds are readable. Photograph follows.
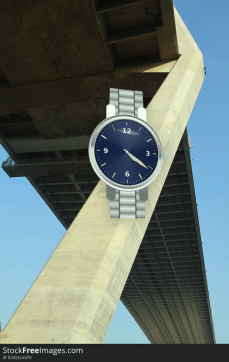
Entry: h=4 m=21
